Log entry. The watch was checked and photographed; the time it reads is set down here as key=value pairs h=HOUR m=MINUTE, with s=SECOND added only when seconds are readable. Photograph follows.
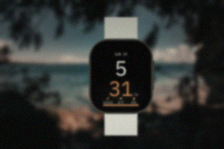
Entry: h=5 m=31
